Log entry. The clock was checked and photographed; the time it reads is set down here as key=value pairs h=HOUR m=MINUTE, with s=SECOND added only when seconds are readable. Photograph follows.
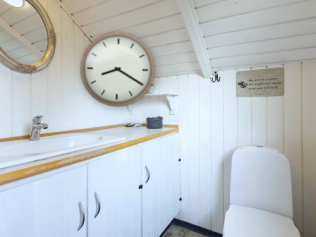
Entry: h=8 m=20
